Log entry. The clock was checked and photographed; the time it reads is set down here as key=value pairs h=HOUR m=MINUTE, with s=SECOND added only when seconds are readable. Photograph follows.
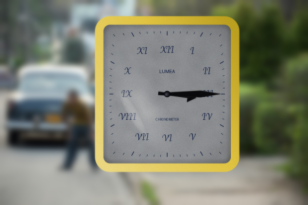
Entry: h=3 m=15
